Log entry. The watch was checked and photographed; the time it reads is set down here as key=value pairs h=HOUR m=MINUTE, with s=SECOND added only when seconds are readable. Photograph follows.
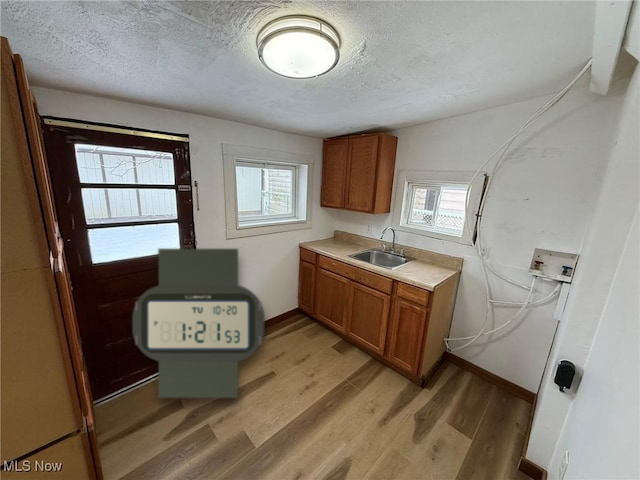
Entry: h=1 m=21 s=53
